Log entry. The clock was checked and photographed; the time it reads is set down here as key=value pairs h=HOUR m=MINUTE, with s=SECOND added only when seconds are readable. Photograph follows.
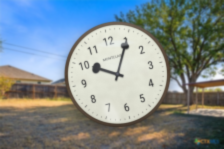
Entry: h=10 m=5
